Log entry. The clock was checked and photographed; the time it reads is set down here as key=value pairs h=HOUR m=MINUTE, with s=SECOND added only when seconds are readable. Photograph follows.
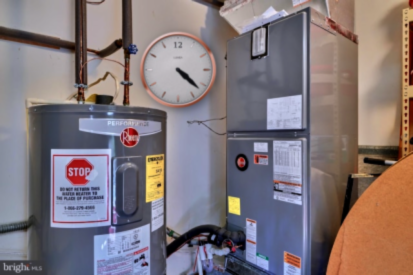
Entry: h=4 m=22
